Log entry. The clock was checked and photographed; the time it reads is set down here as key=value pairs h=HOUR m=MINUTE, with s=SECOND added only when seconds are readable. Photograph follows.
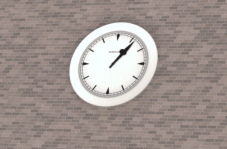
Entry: h=1 m=6
